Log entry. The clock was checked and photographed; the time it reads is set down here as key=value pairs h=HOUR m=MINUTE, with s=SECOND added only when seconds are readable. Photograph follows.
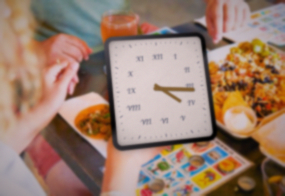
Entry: h=4 m=16
